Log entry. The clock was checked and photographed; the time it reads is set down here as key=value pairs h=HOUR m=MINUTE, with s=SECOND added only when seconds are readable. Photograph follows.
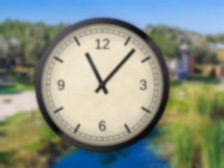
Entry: h=11 m=7
